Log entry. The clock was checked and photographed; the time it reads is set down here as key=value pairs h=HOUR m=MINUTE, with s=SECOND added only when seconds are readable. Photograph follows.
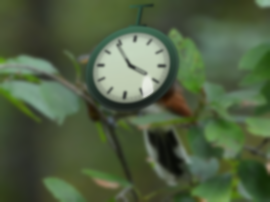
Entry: h=3 m=54
